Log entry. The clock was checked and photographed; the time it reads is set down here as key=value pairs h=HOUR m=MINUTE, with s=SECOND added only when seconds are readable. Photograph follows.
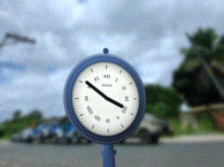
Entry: h=3 m=51
